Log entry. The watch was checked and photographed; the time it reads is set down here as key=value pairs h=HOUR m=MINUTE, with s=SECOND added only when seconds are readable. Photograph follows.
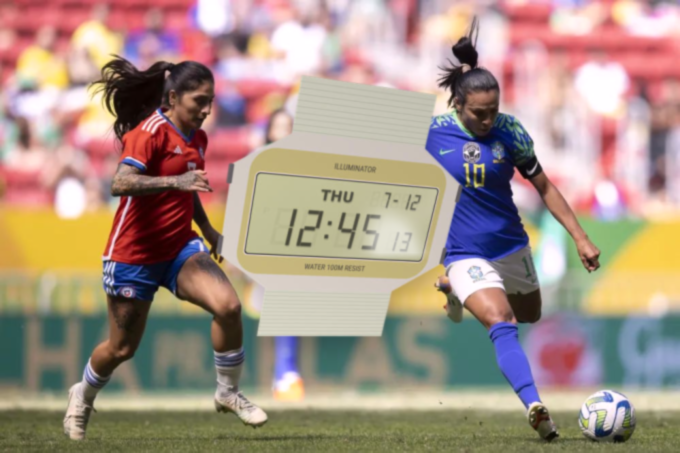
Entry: h=12 m=45 s=13
